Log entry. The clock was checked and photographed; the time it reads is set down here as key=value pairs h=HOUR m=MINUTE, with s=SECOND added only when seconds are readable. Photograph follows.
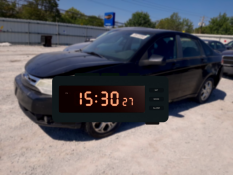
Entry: h=15 m=30 s=27
